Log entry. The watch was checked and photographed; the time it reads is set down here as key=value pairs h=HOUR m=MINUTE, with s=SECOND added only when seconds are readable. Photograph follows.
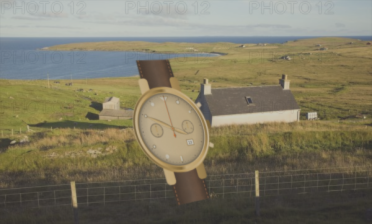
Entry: h=3 m=50
